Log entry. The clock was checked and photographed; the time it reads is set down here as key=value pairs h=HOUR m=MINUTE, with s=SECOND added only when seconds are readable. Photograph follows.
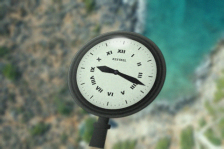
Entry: h=9 m=18
